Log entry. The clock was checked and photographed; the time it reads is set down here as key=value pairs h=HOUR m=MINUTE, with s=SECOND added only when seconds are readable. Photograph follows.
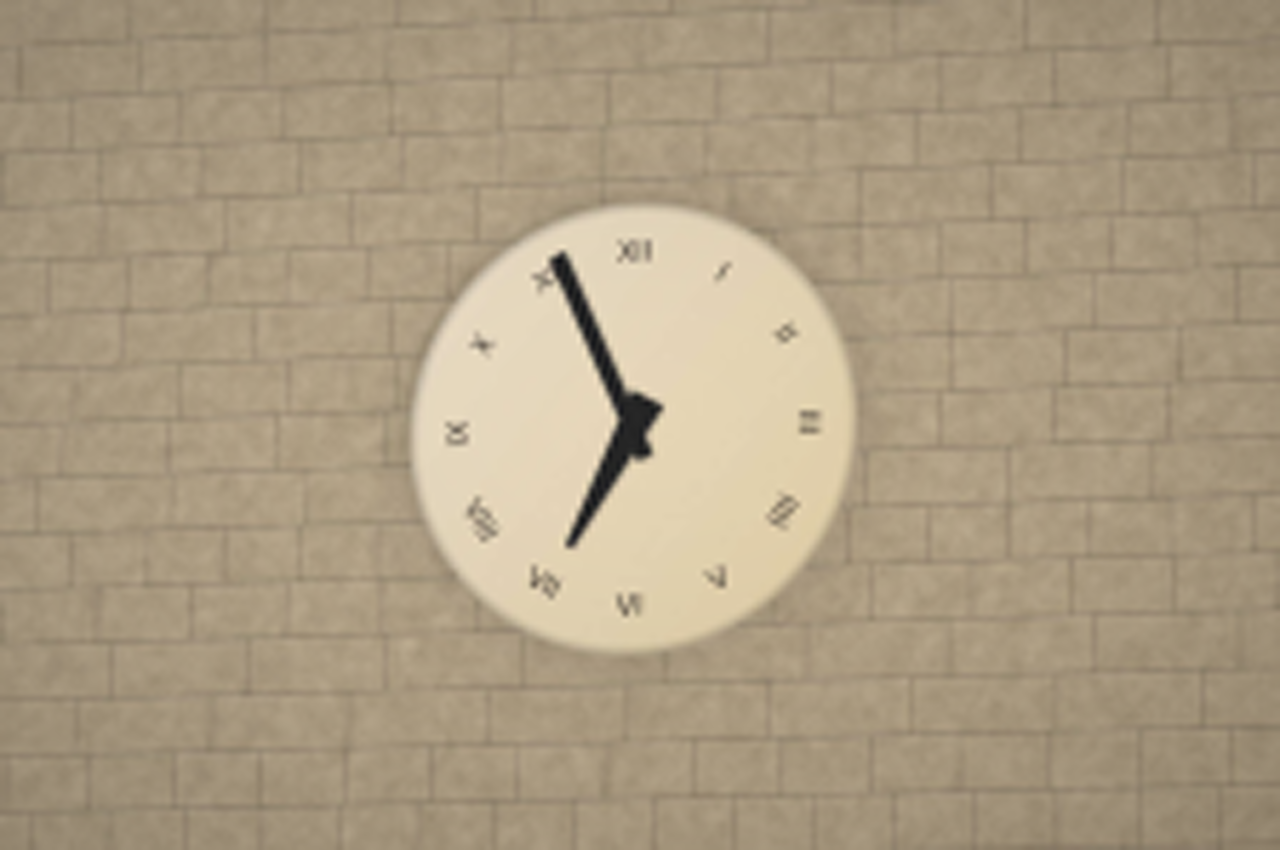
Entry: h=6 m=56
